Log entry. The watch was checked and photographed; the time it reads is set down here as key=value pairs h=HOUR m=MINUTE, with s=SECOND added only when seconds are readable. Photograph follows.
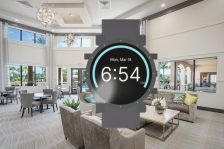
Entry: h=6 m=54
